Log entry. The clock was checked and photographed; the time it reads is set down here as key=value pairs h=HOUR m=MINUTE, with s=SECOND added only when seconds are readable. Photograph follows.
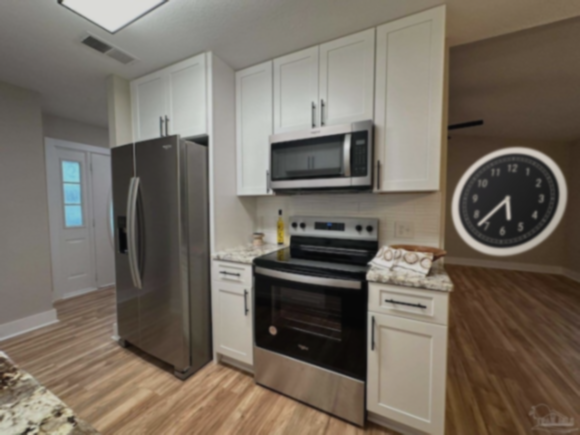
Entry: h=5 m=37
